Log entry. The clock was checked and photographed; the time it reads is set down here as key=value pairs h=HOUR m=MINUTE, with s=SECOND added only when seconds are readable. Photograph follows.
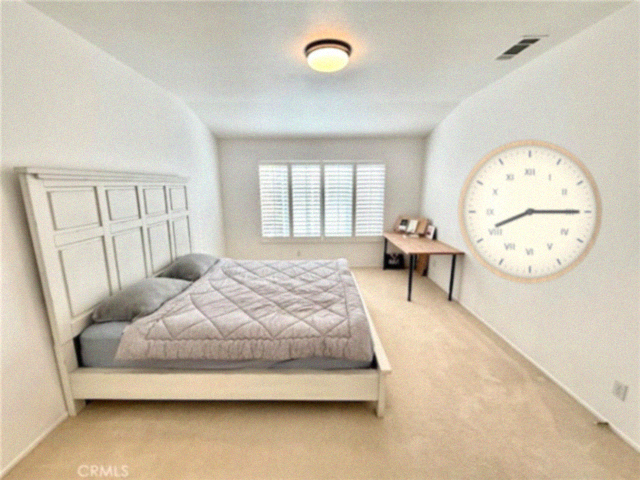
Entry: h=8 m=15
